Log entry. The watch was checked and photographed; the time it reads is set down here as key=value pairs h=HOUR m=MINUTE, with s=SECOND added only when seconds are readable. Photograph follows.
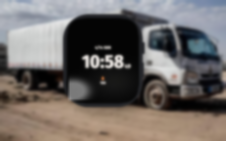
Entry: h=10 m=58
